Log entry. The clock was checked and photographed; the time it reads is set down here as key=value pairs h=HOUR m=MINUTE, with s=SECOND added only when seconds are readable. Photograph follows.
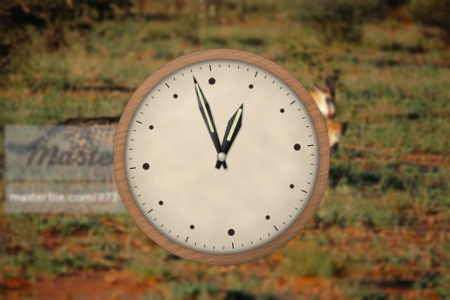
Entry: h=12 m=58
